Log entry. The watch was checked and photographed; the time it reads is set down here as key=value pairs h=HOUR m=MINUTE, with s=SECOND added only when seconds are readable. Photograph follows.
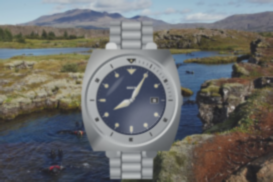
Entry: h=8 m=5
